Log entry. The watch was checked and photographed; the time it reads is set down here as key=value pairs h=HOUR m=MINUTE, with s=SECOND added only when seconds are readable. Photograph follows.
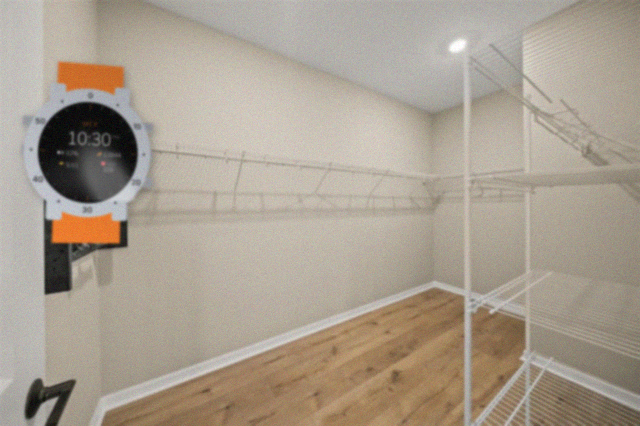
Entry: h=10 m=30
